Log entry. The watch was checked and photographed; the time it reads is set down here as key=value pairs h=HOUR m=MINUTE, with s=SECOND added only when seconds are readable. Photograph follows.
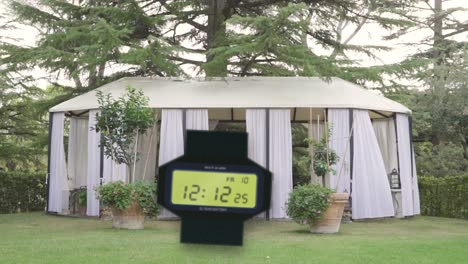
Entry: h=12 m=12 s=25
